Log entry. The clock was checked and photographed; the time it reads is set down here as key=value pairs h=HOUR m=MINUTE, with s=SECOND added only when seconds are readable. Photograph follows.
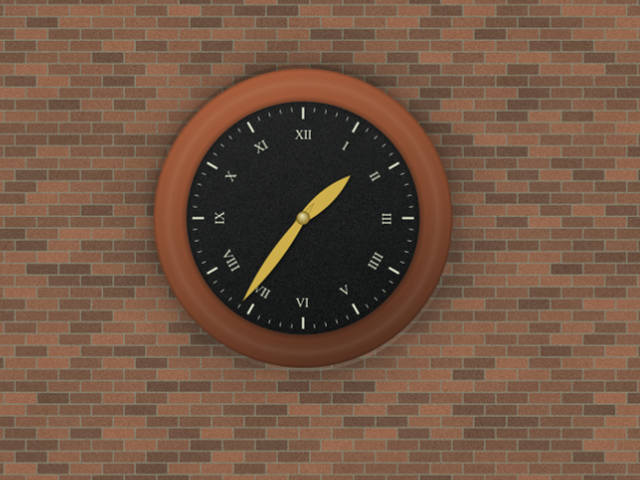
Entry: h=1 m=36
